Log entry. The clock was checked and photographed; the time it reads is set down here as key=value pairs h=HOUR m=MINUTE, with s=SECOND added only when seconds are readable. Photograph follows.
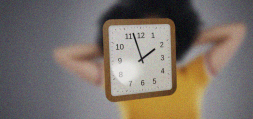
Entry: h=1 m=57
